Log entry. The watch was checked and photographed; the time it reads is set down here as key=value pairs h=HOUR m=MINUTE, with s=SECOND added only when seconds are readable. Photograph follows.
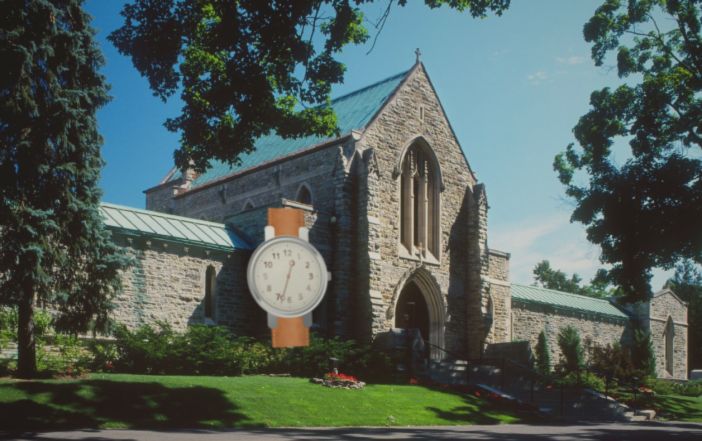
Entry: h=12 m=33
